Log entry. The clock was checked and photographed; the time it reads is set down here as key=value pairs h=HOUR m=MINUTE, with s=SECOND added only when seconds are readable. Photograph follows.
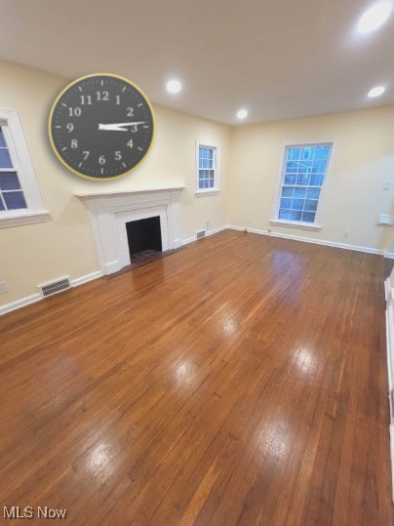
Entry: h=3 m=14
